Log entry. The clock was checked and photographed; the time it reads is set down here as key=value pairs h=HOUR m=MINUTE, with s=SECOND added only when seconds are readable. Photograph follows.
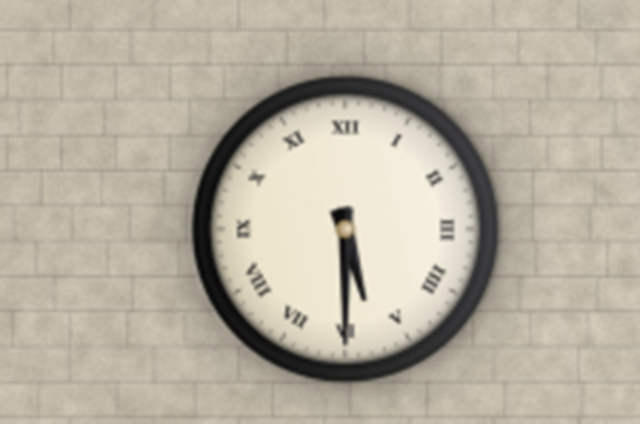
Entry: h=5 m=30
